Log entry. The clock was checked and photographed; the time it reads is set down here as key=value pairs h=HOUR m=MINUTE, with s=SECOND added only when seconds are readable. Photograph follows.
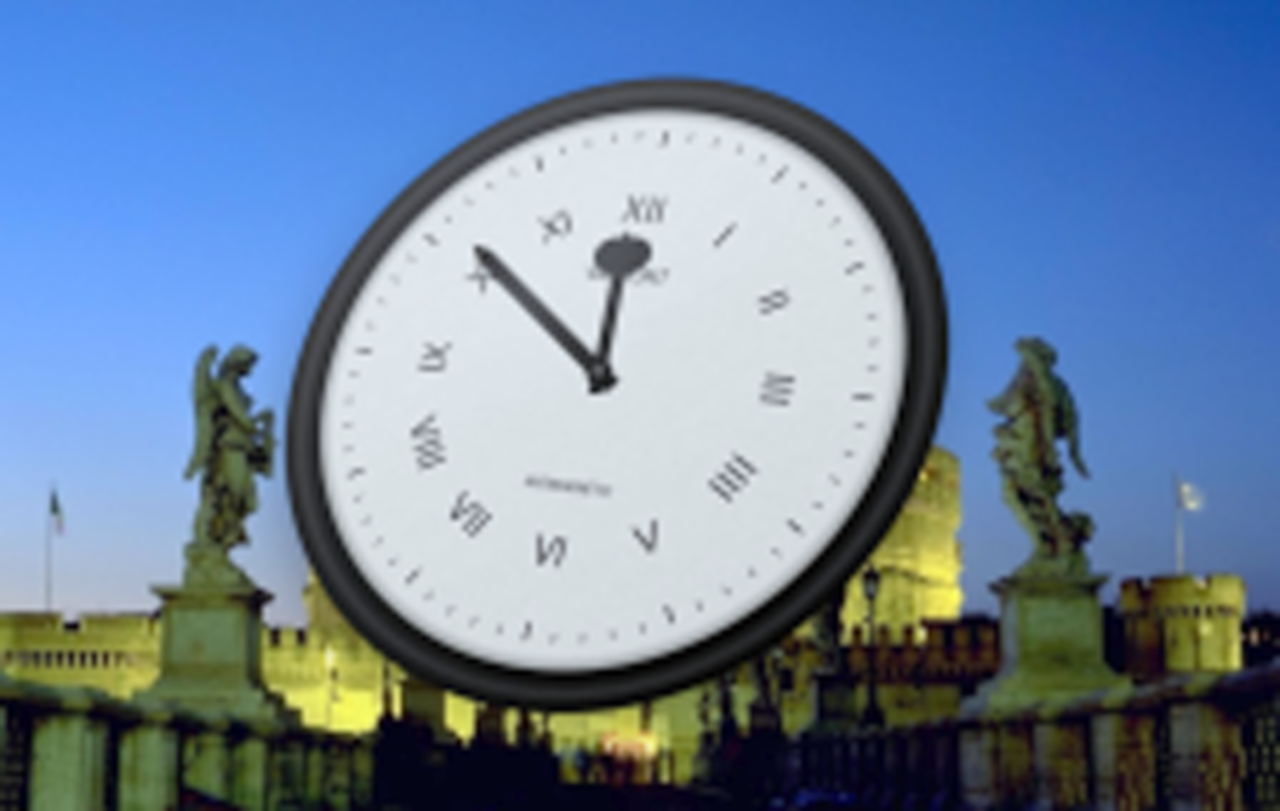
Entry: h=11 m=51
